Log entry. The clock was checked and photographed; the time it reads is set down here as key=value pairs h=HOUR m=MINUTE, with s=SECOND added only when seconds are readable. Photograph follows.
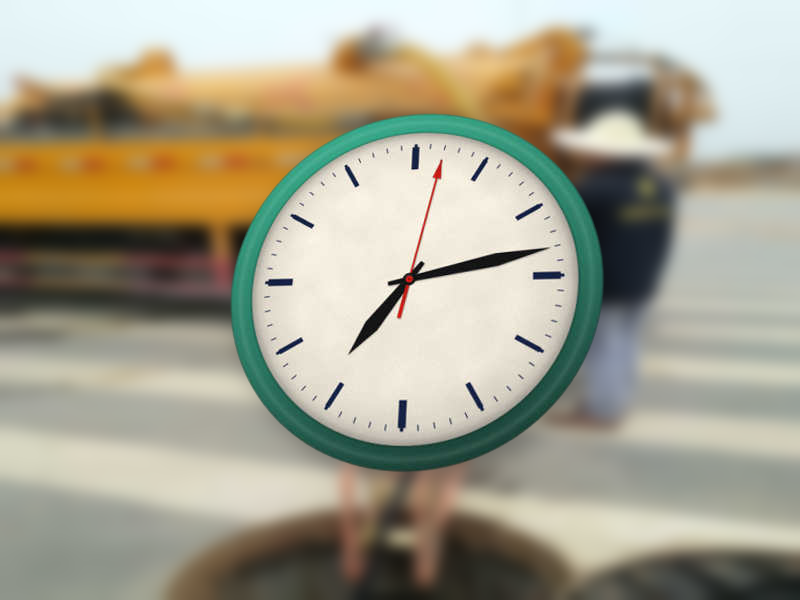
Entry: h=7 m=13 s=2
